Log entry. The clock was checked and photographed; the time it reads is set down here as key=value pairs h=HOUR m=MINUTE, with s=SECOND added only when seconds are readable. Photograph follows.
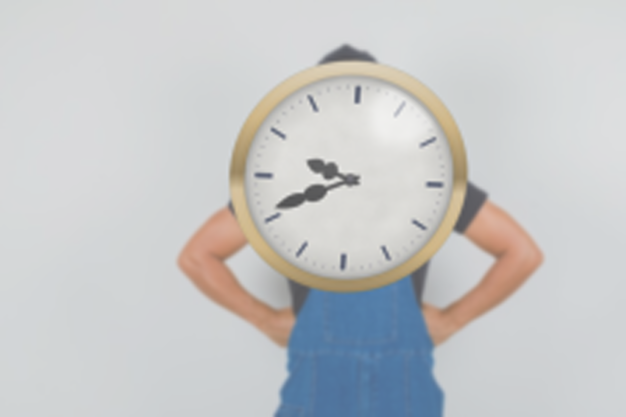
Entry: h=9 m=41
